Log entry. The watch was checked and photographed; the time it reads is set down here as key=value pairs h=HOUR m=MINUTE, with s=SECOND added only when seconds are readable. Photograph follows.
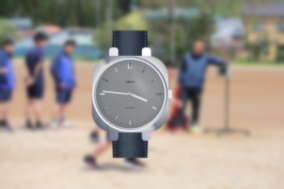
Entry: h=3 m=46
